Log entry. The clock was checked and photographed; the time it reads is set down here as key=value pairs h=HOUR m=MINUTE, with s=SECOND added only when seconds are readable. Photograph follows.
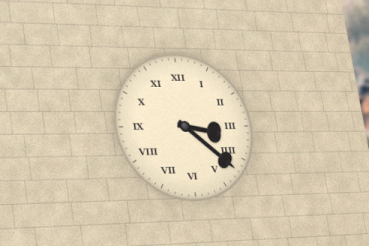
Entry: h=3 m=22
